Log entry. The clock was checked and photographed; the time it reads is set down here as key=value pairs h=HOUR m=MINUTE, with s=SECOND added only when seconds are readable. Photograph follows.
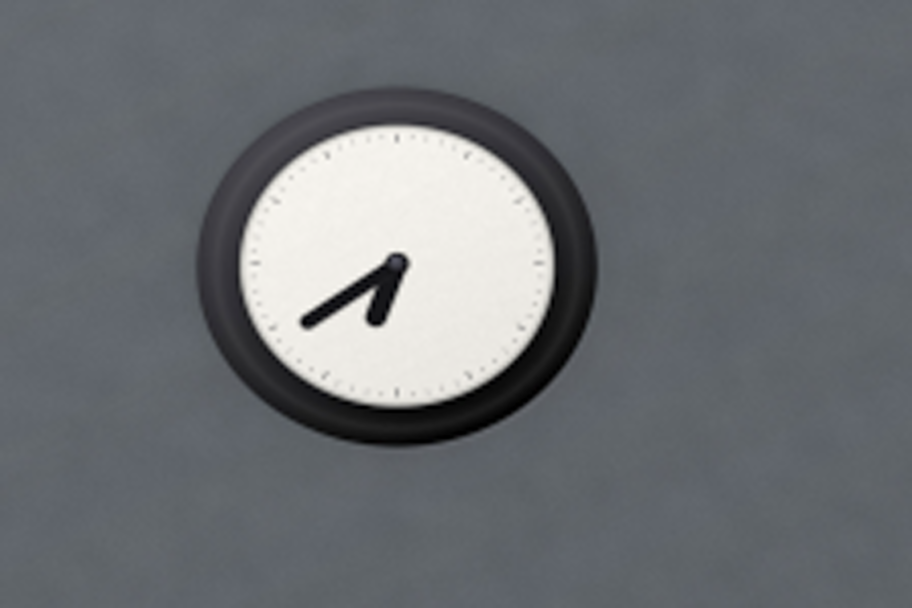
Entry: h=6 m=39
